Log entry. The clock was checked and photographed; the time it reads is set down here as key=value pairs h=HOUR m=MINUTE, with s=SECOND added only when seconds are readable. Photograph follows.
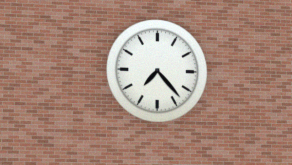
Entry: h=7 m=23
